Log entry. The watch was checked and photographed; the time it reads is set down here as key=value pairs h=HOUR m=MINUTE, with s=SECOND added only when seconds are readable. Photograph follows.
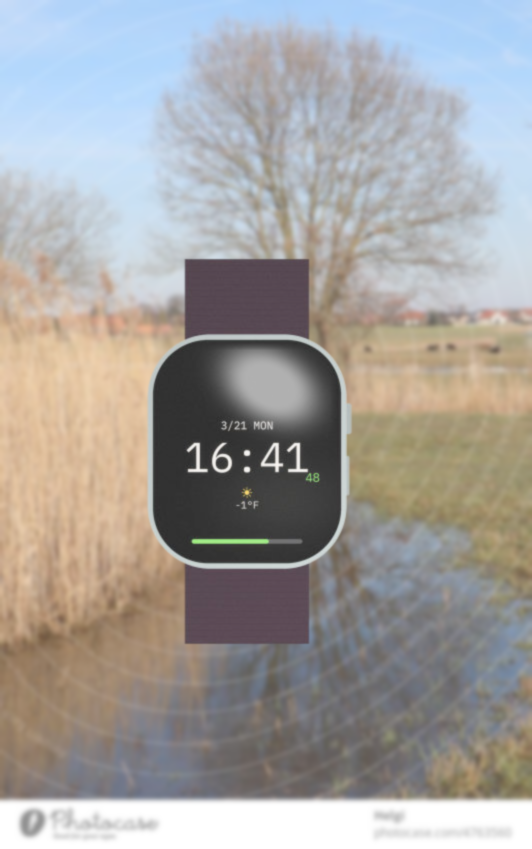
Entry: h=16 m=41 s=48
